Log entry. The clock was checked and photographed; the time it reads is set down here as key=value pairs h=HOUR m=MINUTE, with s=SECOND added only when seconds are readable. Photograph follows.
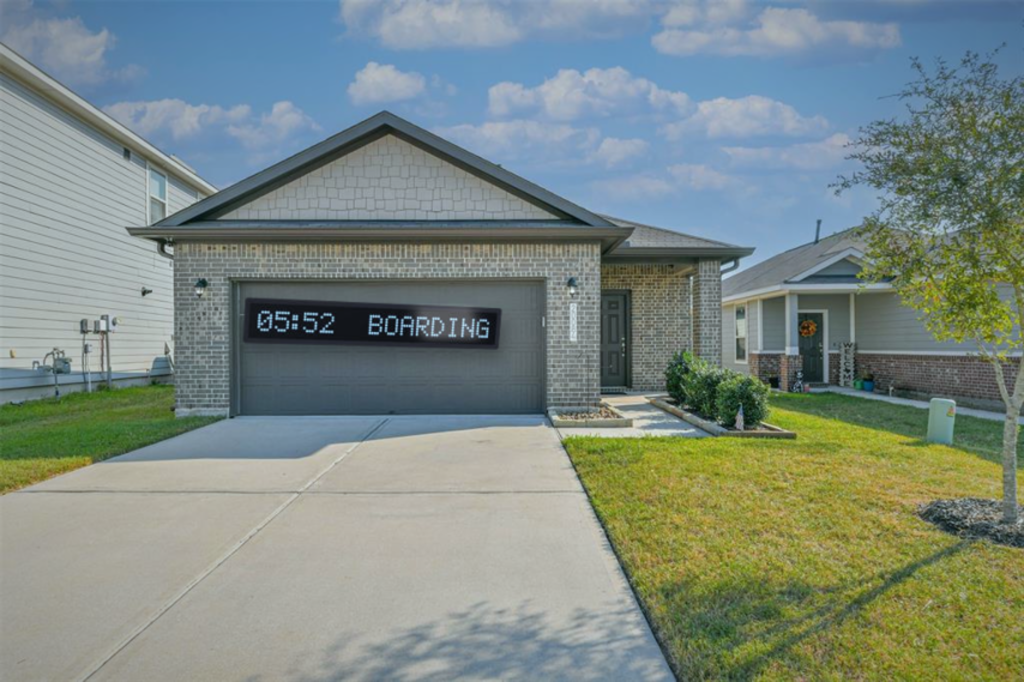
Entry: h=5 m=52
